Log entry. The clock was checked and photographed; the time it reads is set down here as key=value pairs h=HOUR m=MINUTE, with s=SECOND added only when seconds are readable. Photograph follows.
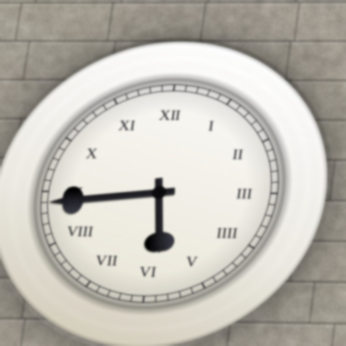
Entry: h=5 m=44
